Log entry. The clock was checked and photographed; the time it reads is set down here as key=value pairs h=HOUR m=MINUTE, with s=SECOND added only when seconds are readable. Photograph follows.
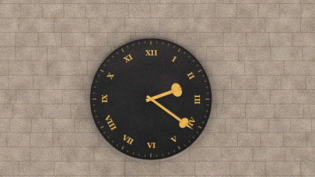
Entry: h=2 m=21
